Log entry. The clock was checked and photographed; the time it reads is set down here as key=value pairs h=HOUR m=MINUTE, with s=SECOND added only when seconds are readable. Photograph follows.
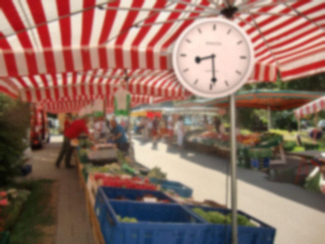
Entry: h=8 m=29
